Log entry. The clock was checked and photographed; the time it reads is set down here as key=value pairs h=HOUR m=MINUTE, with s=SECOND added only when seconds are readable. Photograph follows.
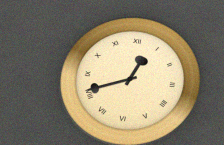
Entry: h=12 m=41
